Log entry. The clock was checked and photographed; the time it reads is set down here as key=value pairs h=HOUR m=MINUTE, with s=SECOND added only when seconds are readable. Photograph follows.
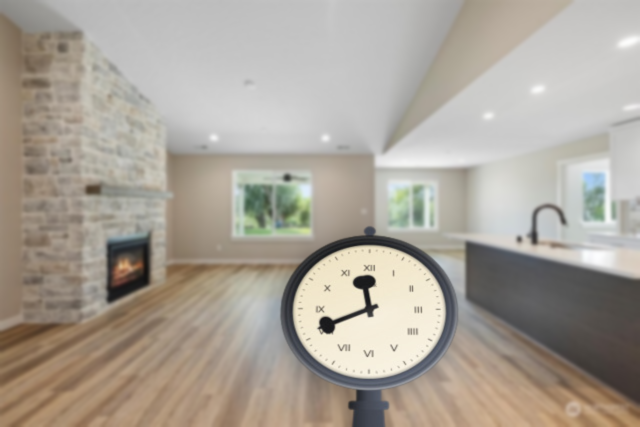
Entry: h=11 m=41
